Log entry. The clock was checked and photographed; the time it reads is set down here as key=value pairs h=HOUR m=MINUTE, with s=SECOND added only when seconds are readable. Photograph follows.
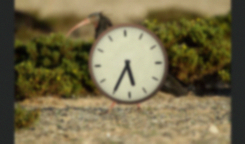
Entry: h=5 m=35
